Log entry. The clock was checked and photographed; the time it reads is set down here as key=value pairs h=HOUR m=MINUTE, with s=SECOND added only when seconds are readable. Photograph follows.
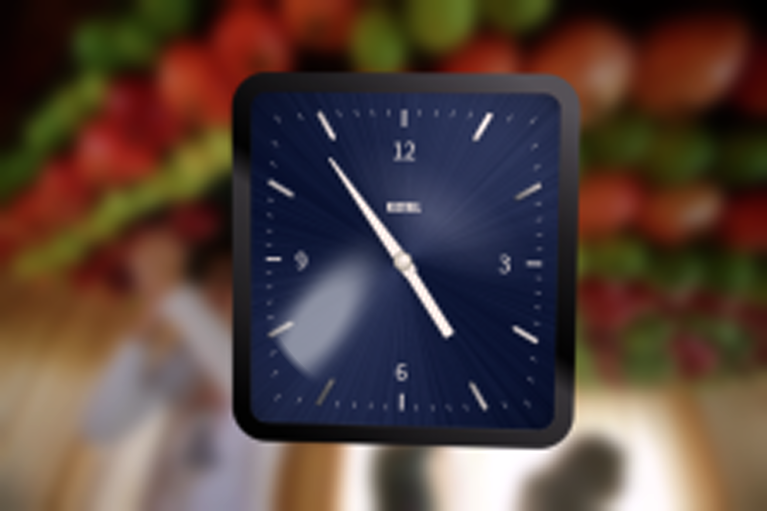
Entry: h=4 m=54
